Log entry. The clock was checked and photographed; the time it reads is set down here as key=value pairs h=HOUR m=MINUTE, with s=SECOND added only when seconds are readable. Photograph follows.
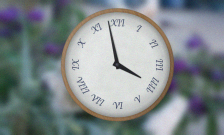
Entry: h=3 m=58
